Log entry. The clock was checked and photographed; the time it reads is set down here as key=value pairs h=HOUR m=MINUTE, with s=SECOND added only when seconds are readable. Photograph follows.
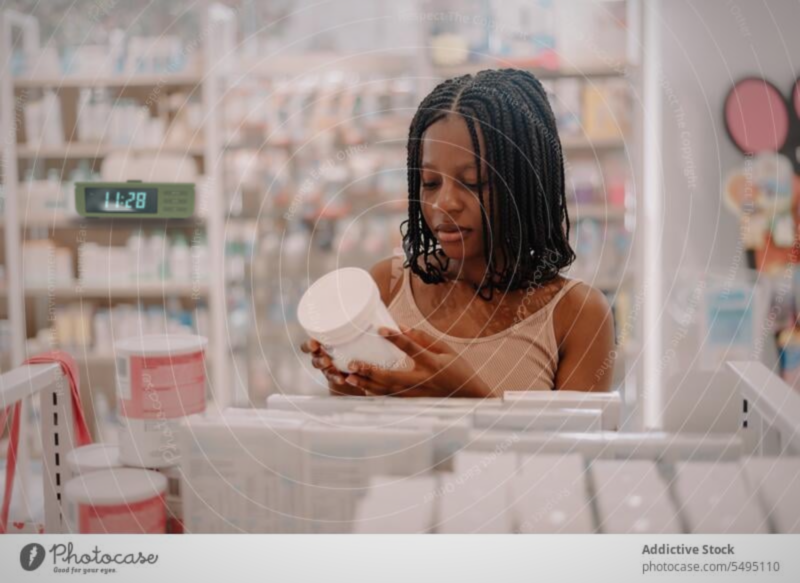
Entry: h=11 m=28
